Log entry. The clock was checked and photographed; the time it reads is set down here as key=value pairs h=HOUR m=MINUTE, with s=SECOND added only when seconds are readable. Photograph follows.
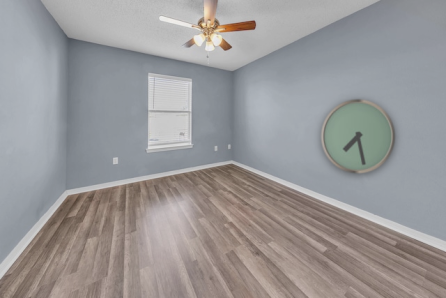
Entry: h=7 m=28
